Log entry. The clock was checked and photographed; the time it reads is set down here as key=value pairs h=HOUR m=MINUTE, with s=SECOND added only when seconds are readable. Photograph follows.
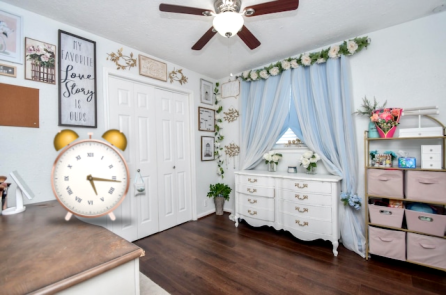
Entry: h=5 m=16
